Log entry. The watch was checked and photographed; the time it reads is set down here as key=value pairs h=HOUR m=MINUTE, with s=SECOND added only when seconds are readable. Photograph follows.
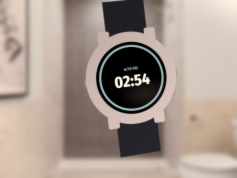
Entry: h=2 m=54
